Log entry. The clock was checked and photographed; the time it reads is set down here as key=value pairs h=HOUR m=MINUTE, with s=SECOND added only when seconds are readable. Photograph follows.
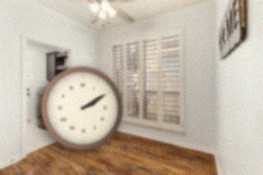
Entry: h=2 m=10
